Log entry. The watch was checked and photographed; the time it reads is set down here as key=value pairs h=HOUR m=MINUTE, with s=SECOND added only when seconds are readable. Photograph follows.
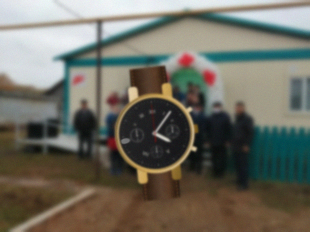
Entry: h=4 m=7
